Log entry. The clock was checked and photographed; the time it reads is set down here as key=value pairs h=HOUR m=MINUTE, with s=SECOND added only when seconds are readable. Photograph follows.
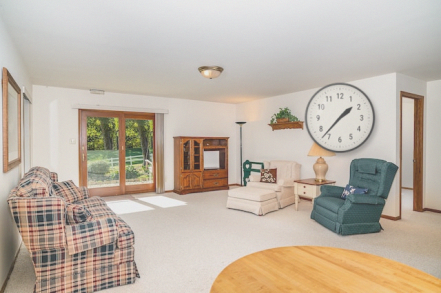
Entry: h=1 m=37
